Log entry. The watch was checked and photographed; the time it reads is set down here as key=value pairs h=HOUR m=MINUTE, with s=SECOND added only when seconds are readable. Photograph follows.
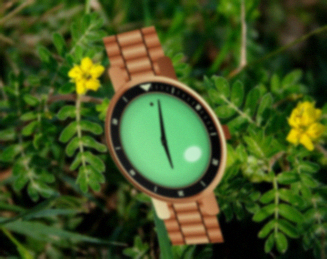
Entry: h=6 m=2
